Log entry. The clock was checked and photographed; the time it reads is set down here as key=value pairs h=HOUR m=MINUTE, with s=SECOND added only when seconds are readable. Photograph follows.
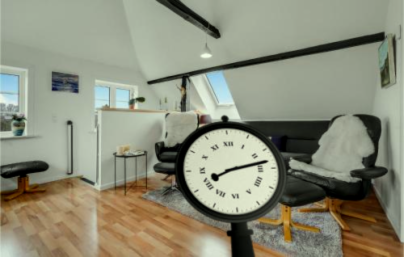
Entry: h=8 m=13
